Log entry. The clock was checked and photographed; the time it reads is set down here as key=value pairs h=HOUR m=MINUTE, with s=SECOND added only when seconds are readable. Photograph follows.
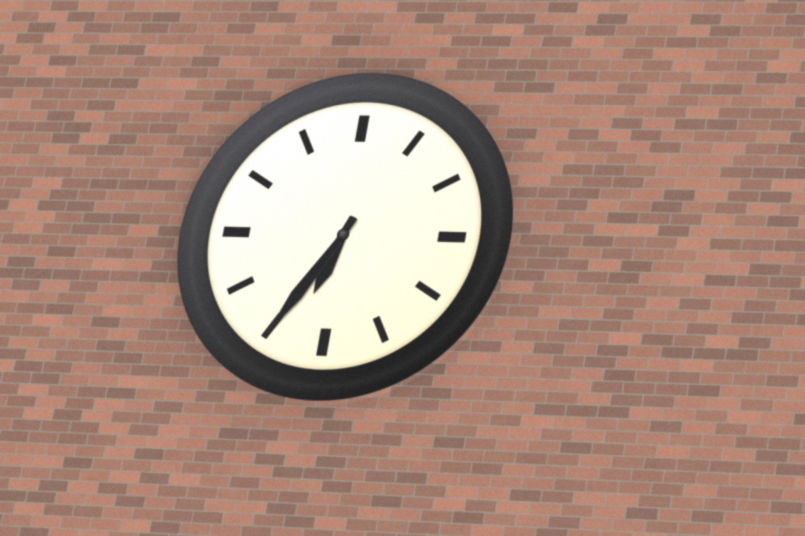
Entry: h=6 m=35
